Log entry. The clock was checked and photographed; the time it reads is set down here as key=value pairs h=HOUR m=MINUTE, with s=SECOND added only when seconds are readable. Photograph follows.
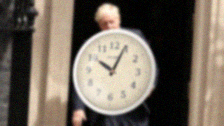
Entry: h=10 m=4
